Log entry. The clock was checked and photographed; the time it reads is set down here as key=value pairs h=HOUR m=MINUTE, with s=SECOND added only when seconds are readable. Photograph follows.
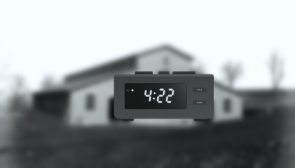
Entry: h=4 m=22
